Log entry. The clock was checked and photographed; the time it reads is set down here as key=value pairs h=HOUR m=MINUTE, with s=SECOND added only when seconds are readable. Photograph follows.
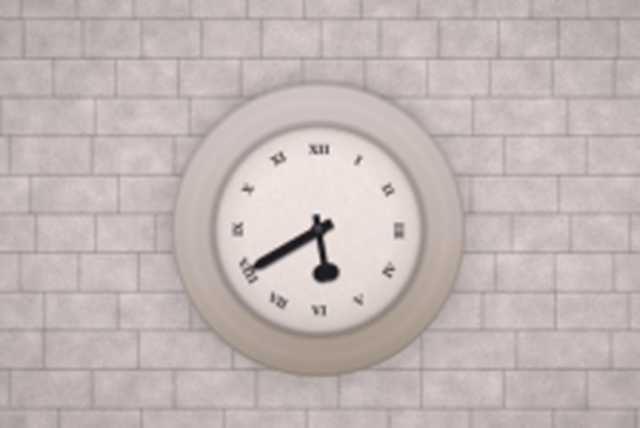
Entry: h=5 m=40
